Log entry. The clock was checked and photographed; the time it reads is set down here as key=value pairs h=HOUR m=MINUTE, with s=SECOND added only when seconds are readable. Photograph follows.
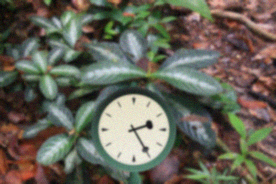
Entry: h=2 m=25
